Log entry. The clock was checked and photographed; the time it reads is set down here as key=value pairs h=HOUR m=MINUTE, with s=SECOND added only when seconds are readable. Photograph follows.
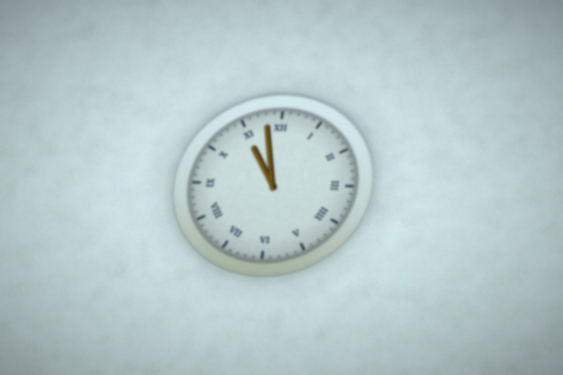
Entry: h=10 m=58
